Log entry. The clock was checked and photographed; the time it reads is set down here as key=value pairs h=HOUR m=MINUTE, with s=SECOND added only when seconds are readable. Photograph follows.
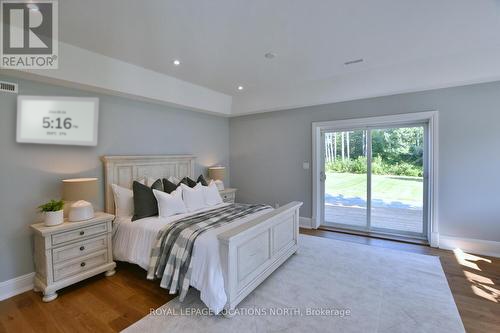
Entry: h=5 m=16
